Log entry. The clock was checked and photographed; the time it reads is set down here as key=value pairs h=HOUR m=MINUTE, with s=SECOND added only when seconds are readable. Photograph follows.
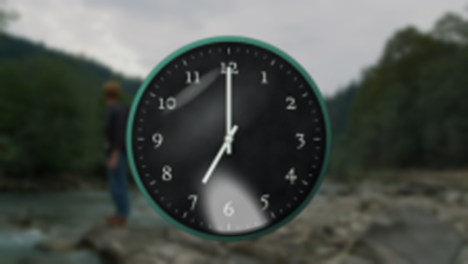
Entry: h=7 m=0
